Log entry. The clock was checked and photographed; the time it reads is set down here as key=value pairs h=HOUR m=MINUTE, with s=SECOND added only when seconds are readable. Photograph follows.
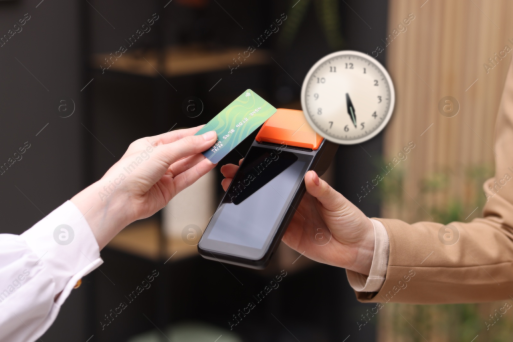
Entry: h=5 m=27
